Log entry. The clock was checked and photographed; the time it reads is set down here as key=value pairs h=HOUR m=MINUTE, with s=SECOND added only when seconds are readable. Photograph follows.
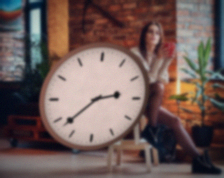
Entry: h=2 m=38
